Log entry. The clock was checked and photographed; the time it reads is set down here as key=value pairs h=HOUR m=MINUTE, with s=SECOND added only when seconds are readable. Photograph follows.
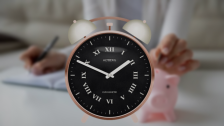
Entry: h=1 m=49
